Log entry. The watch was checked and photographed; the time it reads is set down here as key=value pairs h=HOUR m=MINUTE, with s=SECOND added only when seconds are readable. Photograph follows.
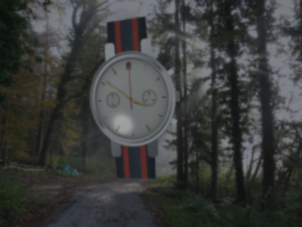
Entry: h=3 m=51
